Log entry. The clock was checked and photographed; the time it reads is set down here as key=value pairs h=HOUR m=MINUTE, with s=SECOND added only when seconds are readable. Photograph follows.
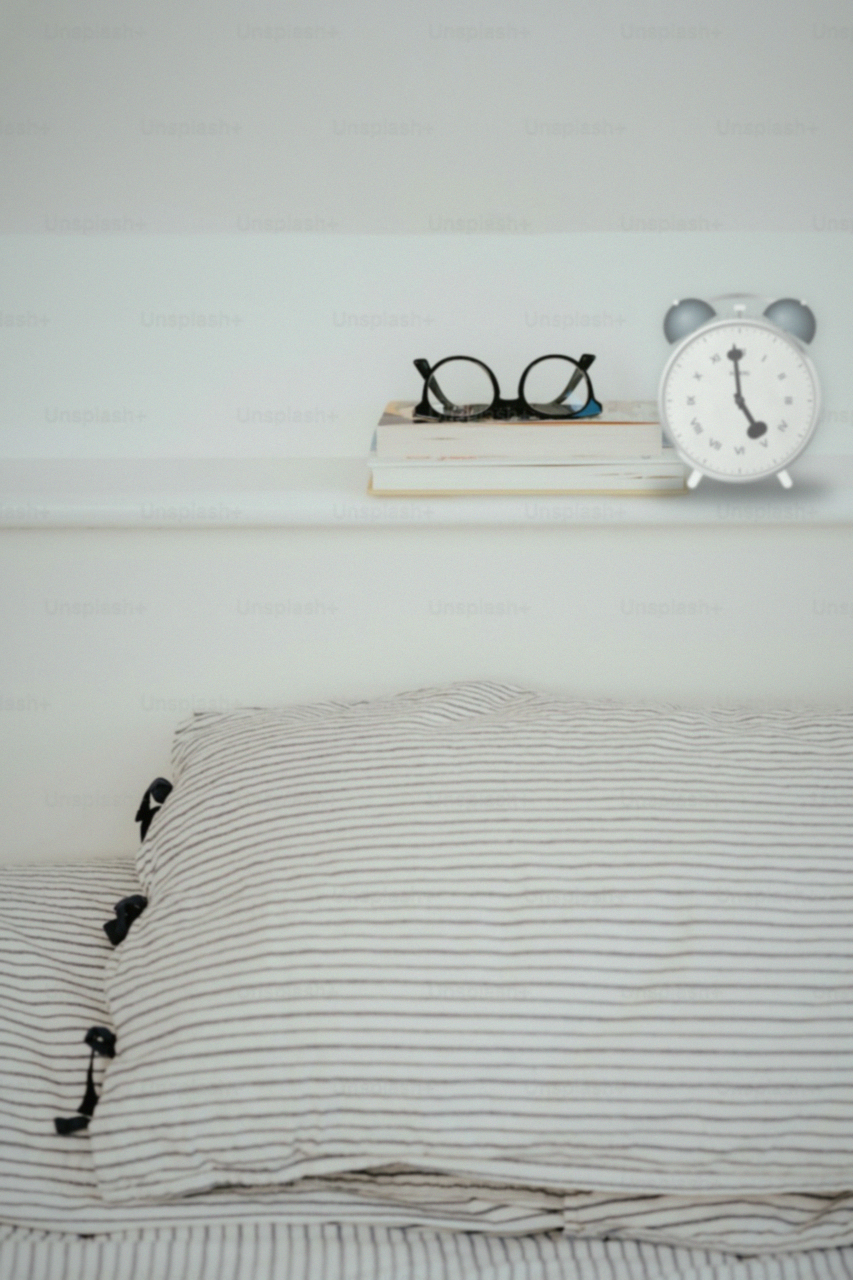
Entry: h=4 m=59
